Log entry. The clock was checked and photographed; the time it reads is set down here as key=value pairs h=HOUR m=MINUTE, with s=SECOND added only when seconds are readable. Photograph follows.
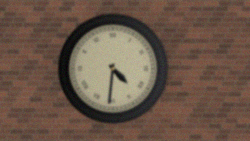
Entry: h=4 m=31
